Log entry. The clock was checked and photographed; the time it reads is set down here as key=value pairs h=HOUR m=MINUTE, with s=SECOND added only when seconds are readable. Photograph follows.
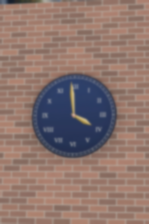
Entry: h=3 m=59
